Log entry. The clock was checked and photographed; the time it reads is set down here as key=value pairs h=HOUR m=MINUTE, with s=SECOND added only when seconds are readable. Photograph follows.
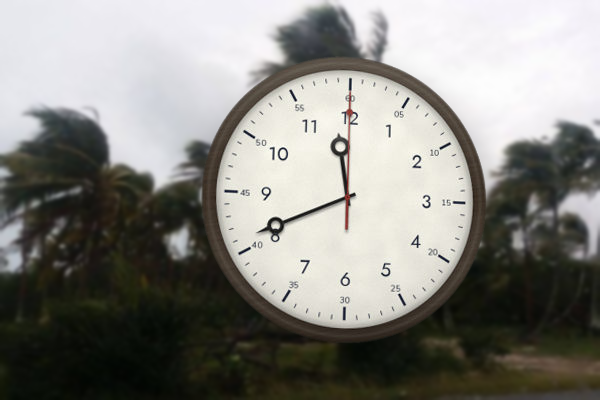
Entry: h=11 m=41 s=0
